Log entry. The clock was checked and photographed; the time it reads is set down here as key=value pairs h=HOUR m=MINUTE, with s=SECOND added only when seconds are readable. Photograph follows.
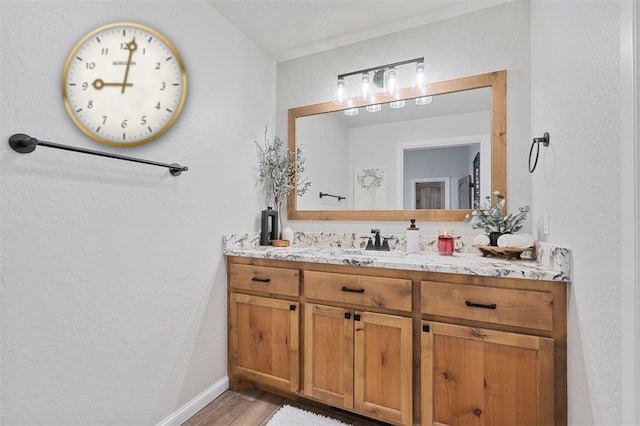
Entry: h=9 m=2
